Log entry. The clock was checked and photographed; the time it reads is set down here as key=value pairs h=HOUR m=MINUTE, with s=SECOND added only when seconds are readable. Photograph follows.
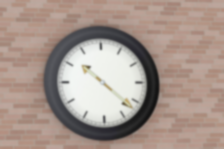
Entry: h=10 m=22
